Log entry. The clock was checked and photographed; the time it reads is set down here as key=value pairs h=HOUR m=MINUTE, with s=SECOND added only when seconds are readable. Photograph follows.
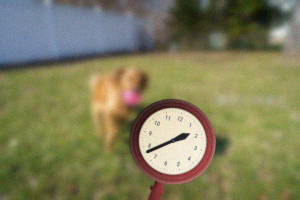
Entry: h=1 m=38
